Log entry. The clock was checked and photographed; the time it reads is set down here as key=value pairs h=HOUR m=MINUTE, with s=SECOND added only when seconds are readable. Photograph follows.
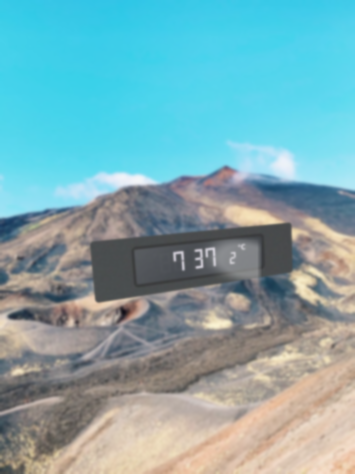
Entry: h=7 m=37
